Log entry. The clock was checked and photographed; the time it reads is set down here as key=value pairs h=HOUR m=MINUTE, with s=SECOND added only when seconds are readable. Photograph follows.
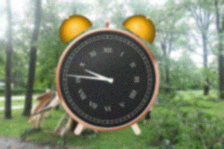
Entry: h=9 m=46
